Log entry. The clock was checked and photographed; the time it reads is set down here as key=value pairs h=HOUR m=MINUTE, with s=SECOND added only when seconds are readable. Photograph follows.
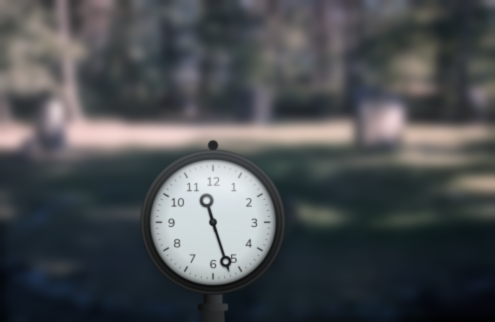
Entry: h=11 m=27
